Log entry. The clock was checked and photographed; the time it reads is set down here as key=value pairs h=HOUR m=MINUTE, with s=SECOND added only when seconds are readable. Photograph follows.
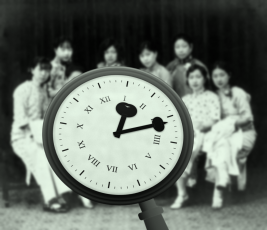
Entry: h=1 m=16
